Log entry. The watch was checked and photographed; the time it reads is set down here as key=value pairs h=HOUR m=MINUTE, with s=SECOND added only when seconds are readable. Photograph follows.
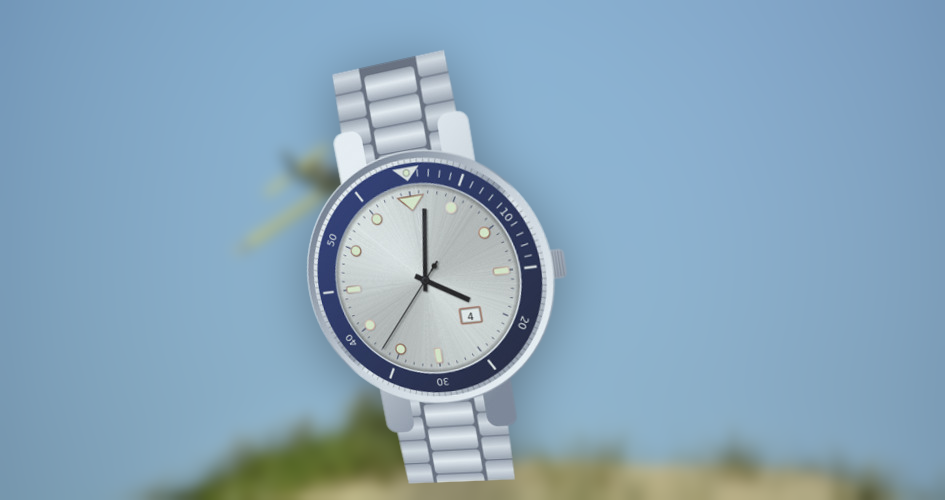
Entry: h=4 m=1 s=37
